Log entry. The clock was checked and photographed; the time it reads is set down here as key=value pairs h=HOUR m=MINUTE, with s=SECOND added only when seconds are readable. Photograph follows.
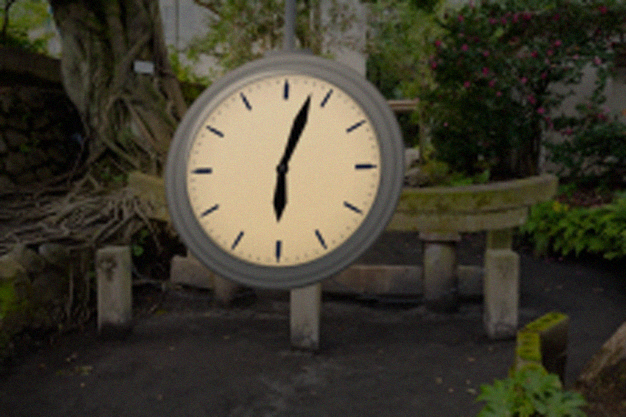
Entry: h=6 m=3
